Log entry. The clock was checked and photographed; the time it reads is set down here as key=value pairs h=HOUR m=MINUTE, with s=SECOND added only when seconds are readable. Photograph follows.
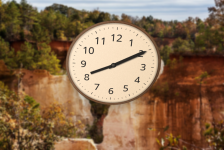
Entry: h=8 m=10
